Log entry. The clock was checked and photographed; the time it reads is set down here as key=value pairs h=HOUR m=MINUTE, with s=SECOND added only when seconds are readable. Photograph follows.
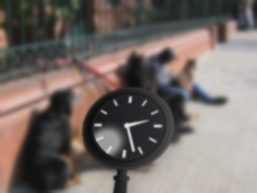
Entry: h=2 m=27
